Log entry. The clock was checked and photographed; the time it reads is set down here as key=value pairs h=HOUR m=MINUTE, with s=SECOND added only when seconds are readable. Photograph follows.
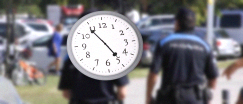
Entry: h=4 m=54
